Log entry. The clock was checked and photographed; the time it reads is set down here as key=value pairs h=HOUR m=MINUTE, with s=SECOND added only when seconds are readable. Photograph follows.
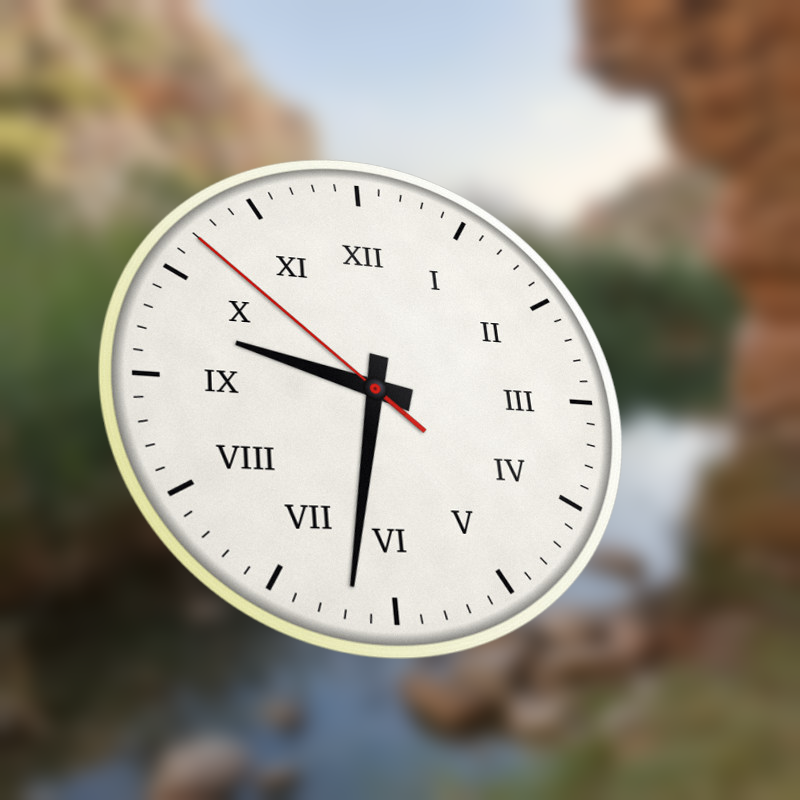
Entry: h=9 m=31 s=52
